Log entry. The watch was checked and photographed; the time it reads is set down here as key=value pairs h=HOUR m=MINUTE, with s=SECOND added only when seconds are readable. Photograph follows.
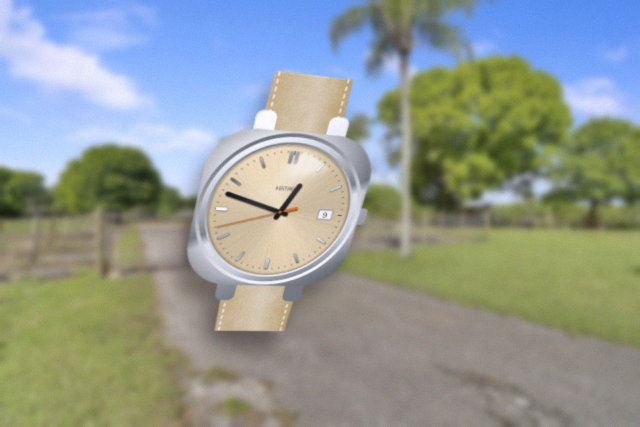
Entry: h=12 m=47 s=42
